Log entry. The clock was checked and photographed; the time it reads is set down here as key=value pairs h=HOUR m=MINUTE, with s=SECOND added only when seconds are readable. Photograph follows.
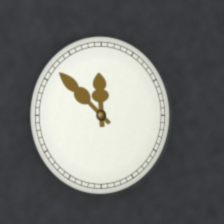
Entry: h=11 m=52
